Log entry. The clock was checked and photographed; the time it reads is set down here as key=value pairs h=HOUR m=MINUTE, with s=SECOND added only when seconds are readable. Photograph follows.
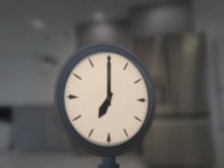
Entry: h=7 m=0
